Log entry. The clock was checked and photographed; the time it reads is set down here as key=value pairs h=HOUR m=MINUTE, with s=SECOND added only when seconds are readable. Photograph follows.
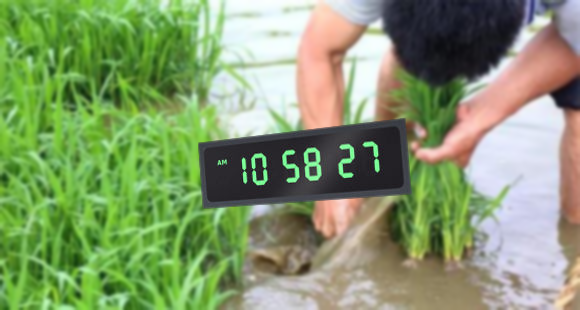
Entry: h=10 m=58 s=27
